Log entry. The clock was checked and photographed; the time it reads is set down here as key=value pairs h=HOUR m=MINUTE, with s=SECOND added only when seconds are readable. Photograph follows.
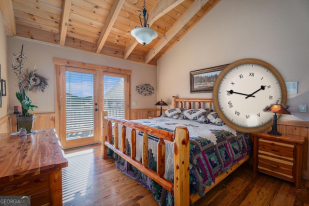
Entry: h=1 m=46
